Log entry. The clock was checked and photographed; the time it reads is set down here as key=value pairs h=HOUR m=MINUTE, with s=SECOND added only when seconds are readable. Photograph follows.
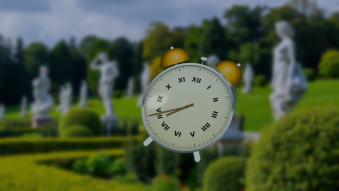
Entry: h=7 m=40
